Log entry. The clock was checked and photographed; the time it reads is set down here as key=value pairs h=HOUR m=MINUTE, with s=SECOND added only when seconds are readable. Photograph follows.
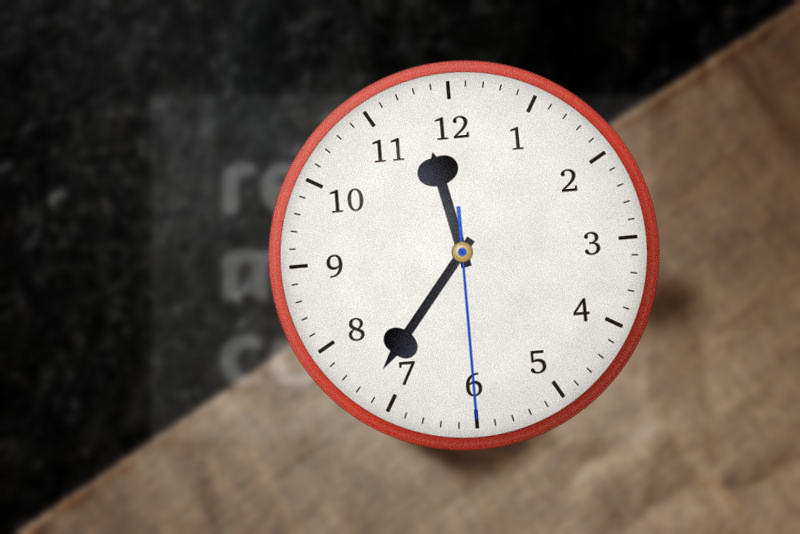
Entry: h=11 m=36 s=30
